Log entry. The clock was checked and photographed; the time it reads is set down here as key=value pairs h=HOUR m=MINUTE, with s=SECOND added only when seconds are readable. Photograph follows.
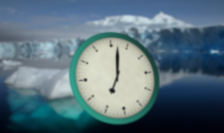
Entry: h=7 m=2
